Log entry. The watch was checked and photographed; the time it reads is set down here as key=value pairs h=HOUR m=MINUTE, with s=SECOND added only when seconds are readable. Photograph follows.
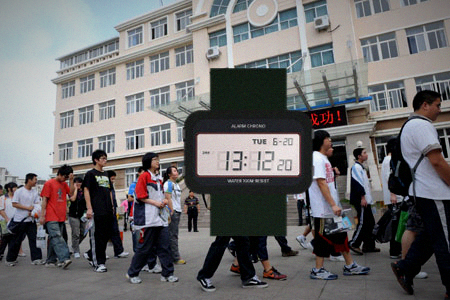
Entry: h=13 m=12 s=20
